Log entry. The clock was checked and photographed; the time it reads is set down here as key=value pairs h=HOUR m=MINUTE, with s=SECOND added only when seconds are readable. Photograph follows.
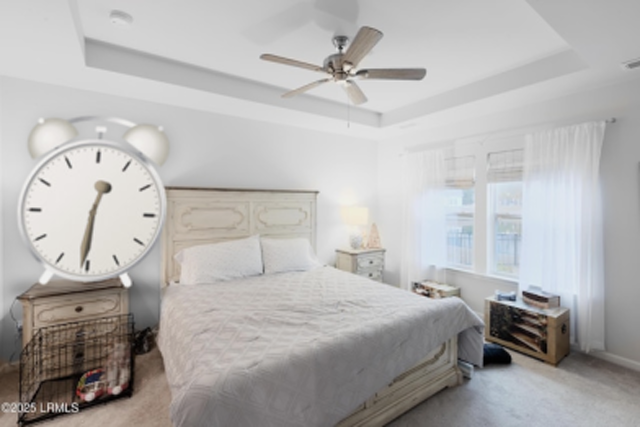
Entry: h=12 m=31
